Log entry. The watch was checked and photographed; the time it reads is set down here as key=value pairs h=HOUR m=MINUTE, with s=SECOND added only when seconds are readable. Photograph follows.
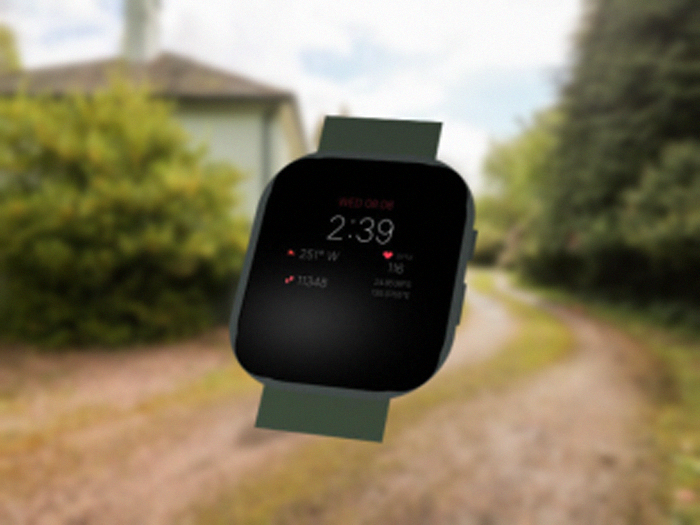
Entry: h=2 m=39
